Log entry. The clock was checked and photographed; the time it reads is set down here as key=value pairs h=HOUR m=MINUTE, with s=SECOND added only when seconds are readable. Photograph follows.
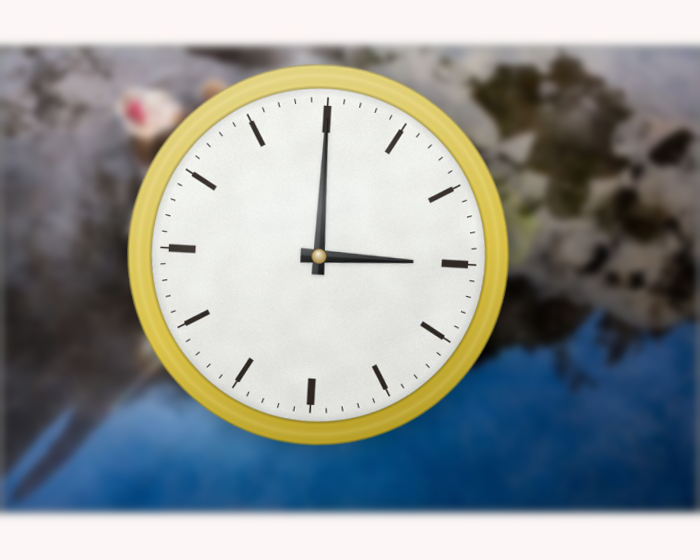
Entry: h=3 m=0
